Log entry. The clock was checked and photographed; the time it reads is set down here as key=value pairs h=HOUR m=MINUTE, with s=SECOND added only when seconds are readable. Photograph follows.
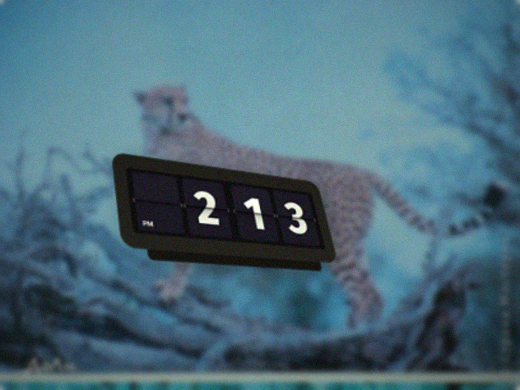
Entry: h=2 m=13
